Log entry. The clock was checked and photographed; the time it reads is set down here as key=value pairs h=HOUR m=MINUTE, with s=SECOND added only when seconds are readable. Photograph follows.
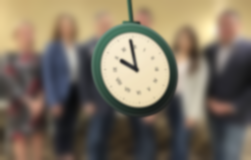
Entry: h=9 m=59
